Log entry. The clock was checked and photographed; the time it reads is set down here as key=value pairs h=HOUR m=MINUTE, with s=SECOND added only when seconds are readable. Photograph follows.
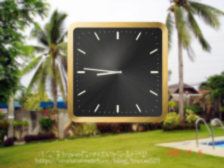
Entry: h=8 m=46
